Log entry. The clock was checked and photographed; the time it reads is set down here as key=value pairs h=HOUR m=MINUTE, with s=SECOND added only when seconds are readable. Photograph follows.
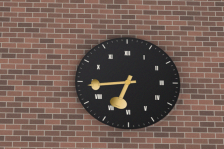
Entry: h=6 m=44
